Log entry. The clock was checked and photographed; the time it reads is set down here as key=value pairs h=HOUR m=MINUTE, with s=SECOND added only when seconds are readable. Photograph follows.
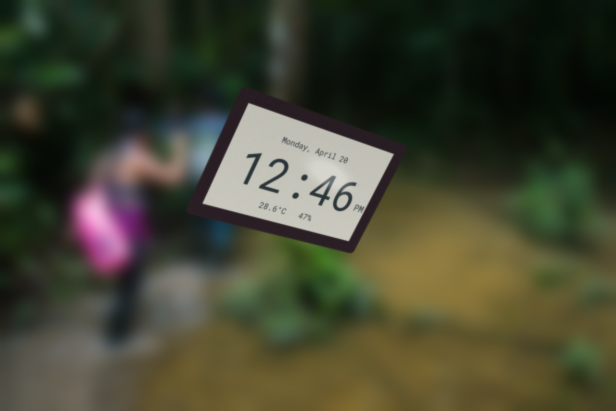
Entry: h=12 m=46
